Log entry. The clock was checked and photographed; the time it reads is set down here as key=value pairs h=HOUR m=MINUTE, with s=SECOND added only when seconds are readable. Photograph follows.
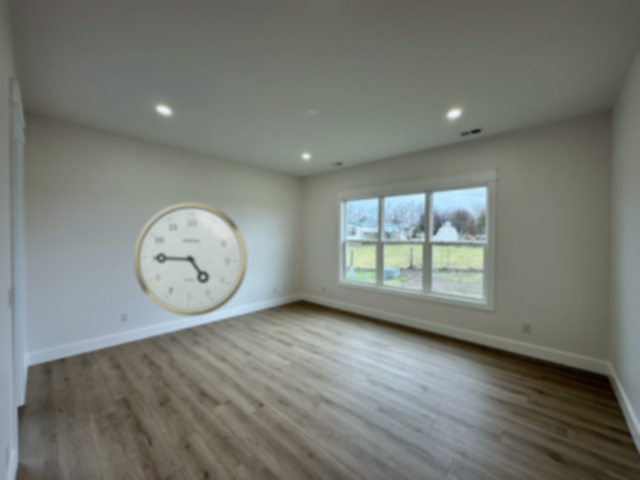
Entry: h=4 m=45
